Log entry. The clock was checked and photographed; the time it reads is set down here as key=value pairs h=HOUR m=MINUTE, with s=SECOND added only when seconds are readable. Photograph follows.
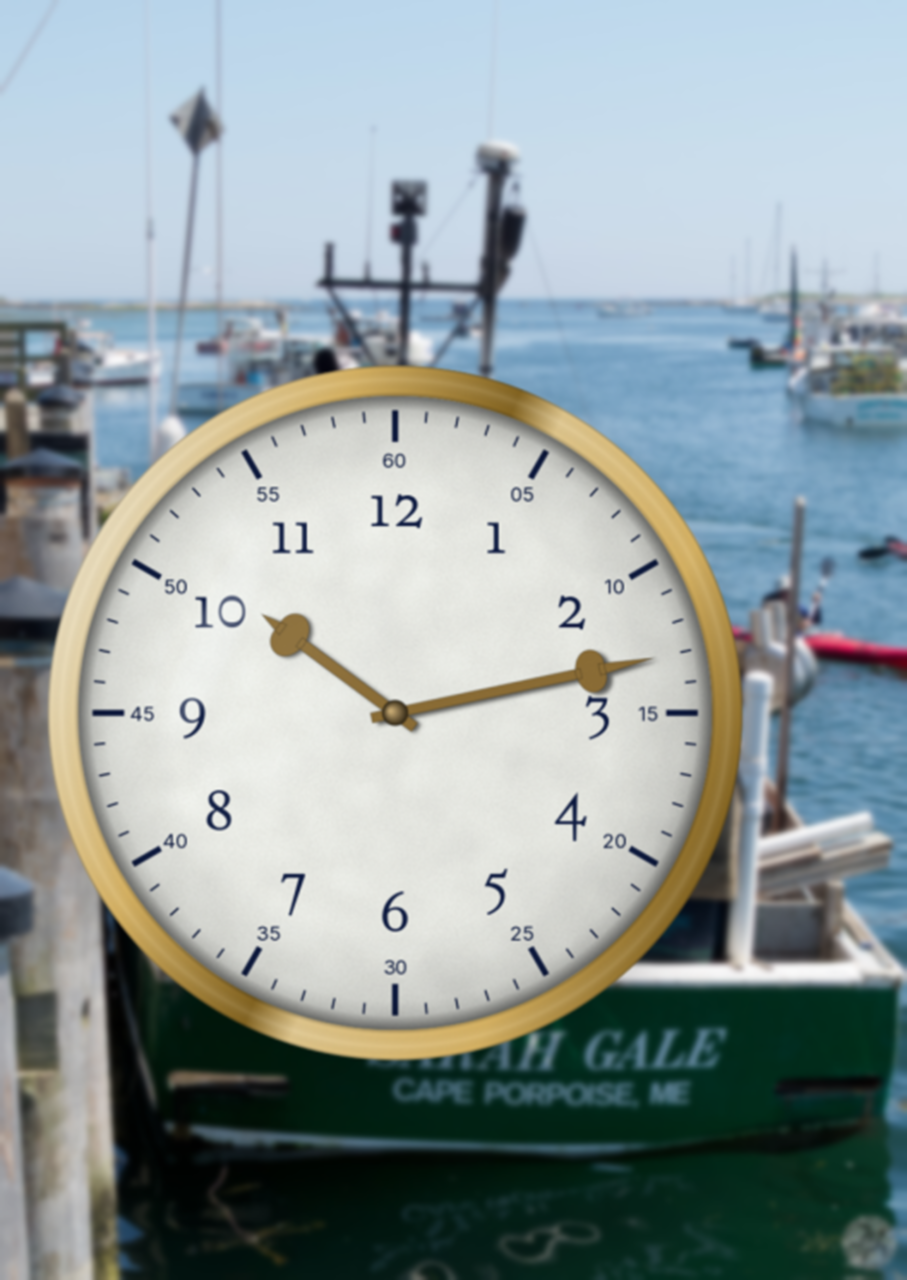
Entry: h=10 m=13
